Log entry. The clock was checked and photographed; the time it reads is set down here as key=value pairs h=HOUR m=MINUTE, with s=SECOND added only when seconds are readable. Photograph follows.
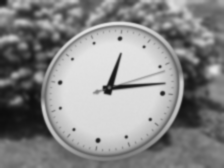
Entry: h=12 m=13 s=11
